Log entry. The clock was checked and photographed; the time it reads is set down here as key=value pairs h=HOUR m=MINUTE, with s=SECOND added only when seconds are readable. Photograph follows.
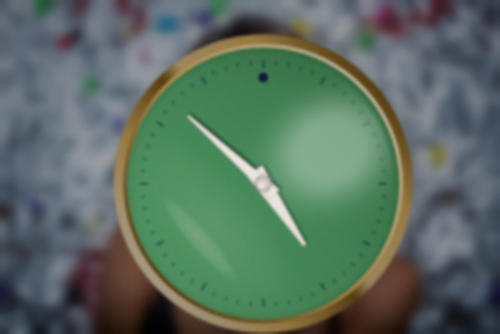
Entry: h=4 m=52
